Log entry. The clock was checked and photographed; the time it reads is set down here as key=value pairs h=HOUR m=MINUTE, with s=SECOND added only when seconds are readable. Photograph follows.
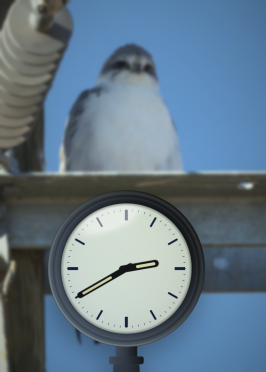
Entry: h=2 m=40
